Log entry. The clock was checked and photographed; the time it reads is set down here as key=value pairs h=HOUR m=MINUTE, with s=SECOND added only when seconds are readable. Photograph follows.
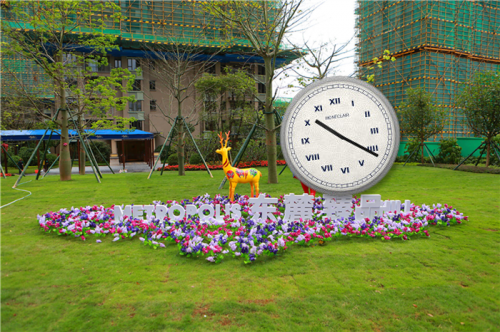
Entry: h=10 m=21
